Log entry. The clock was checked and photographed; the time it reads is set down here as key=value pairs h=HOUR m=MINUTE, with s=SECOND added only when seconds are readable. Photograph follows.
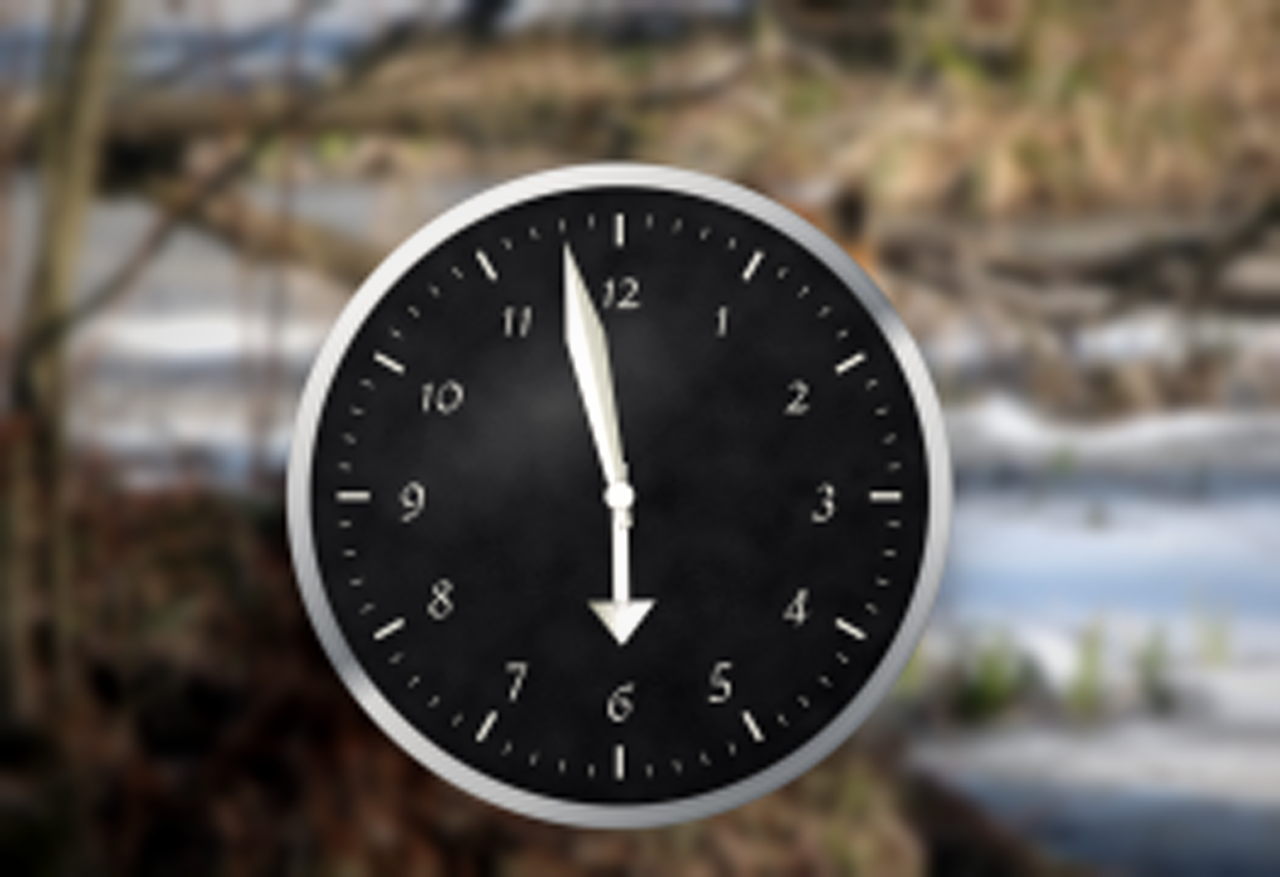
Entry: h=5 m=58
